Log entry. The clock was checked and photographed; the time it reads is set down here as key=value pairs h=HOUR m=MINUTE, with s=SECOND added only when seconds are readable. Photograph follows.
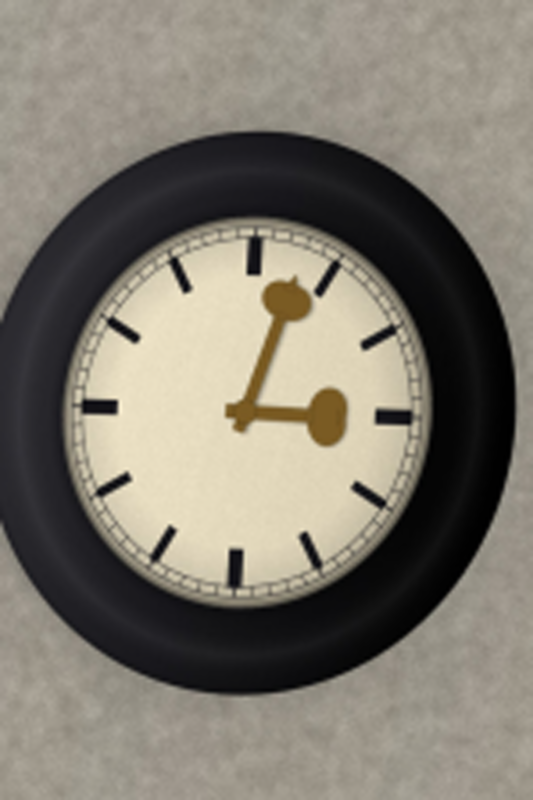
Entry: h=3 m=3
